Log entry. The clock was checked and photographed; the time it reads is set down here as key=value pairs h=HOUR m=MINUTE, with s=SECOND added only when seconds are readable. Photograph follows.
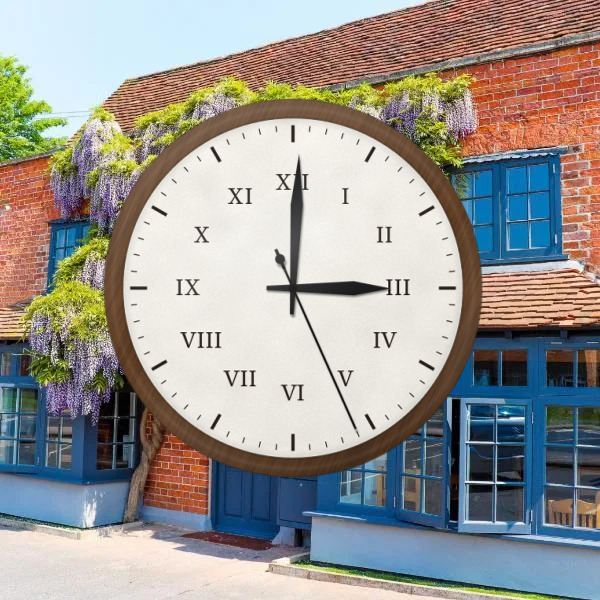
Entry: h=3 m=0 s=26
